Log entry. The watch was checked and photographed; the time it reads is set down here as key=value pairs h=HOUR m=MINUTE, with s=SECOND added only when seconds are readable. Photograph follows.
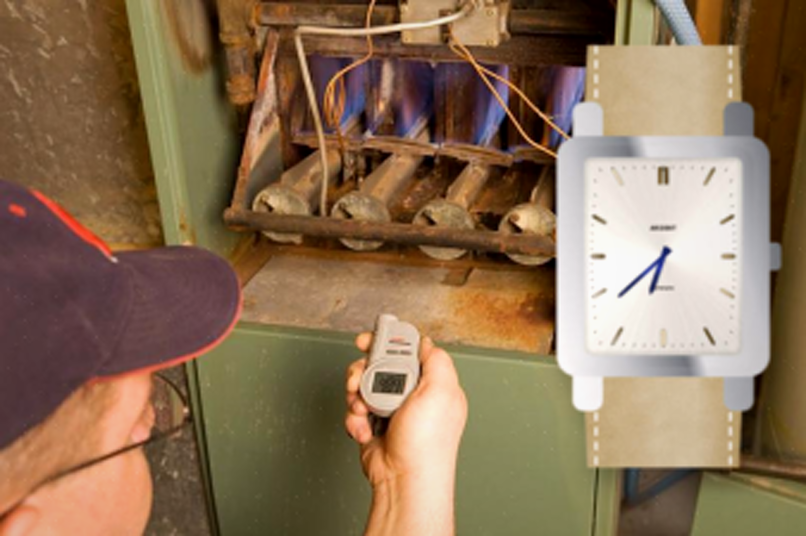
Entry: h=6 m=38
